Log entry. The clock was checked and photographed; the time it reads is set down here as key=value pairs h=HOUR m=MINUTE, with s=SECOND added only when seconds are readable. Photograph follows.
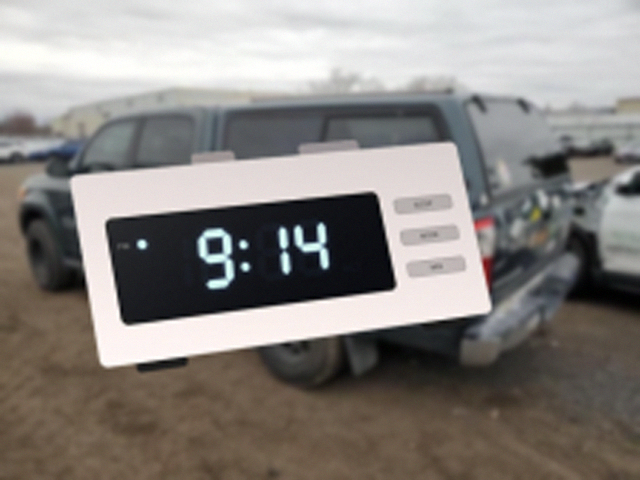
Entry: h=9 m=14
